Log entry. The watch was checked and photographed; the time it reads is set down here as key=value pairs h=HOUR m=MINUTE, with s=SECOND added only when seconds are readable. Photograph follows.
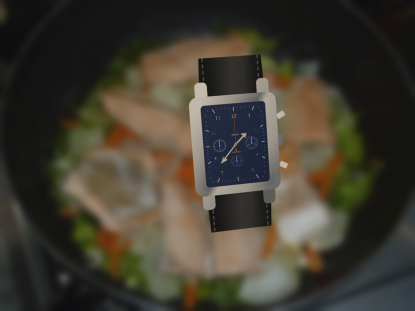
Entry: h=1 m=37
